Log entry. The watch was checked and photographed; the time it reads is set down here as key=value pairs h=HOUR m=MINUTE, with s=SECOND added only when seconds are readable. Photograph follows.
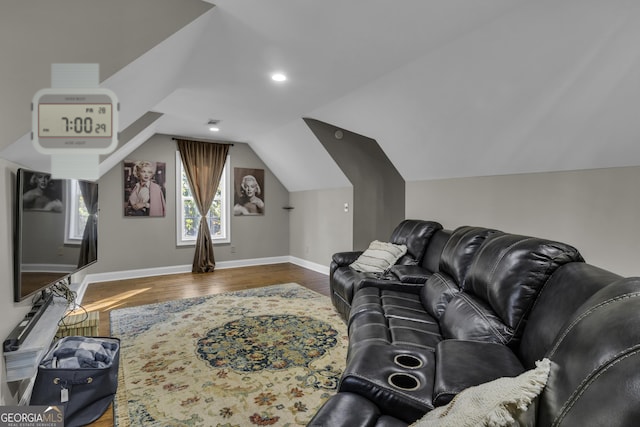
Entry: h=7 m=0
